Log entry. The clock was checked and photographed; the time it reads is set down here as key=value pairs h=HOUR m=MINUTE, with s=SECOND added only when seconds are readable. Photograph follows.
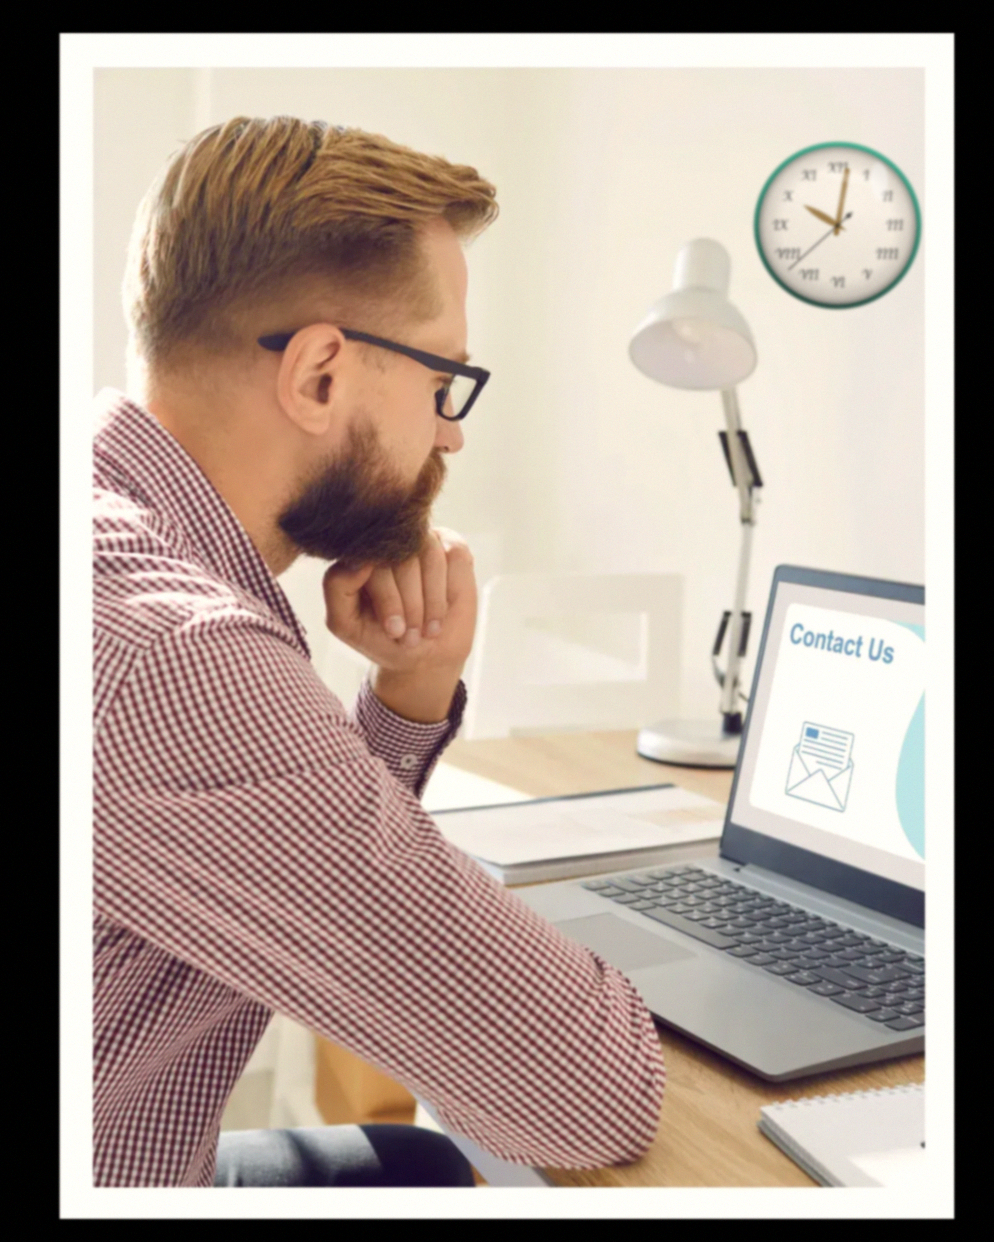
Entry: h=10 m=1 s=38
